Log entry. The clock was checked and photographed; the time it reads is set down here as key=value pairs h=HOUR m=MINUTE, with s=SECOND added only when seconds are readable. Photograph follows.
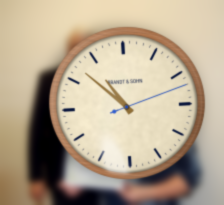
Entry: h=10 m=52 s=12
